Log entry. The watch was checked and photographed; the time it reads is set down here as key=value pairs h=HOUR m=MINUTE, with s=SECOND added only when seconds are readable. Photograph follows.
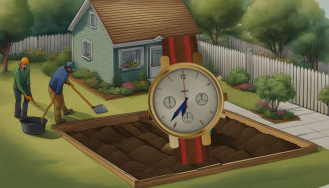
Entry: h=6 m=37
